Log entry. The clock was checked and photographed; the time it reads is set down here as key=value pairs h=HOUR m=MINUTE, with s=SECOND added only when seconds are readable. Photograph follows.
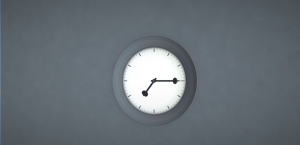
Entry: h=7 m=15
